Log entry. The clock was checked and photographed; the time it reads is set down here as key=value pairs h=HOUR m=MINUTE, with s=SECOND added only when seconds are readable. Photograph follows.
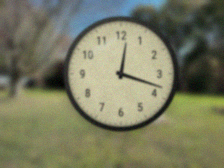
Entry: h=12 m=18
